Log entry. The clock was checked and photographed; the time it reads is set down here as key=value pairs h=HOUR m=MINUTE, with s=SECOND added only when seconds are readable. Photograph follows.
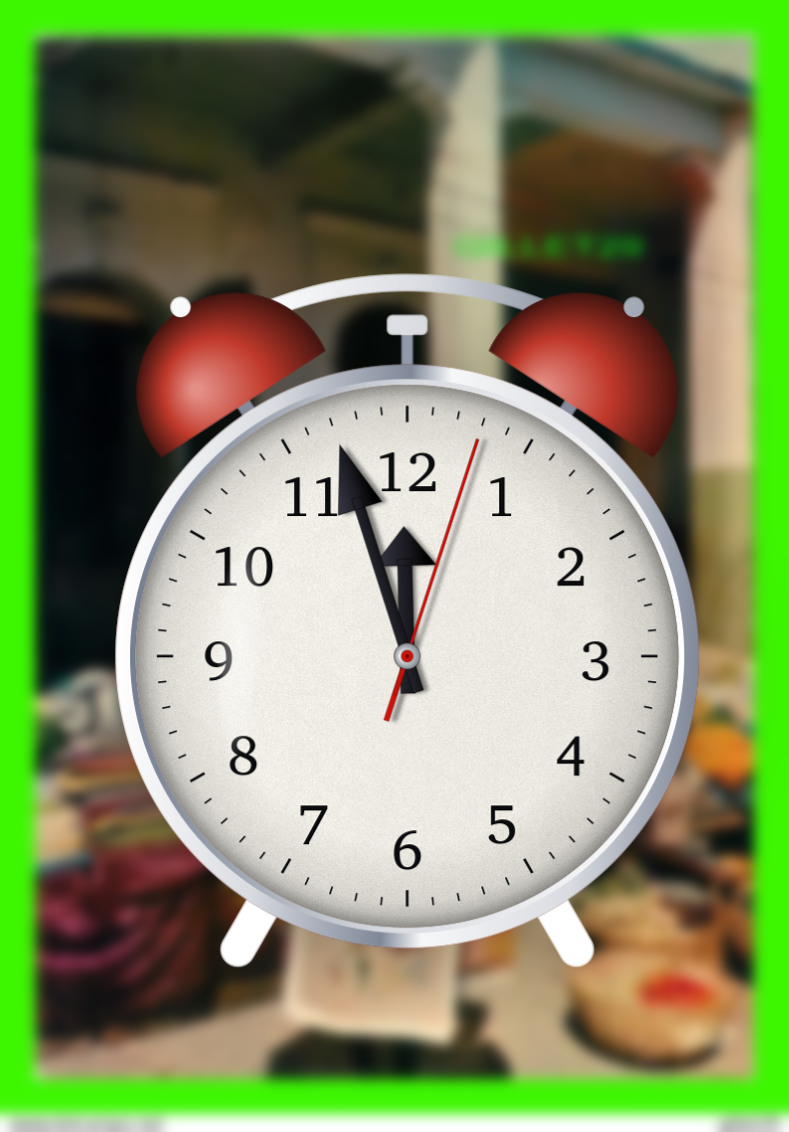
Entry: h=11 m=57 s=3
